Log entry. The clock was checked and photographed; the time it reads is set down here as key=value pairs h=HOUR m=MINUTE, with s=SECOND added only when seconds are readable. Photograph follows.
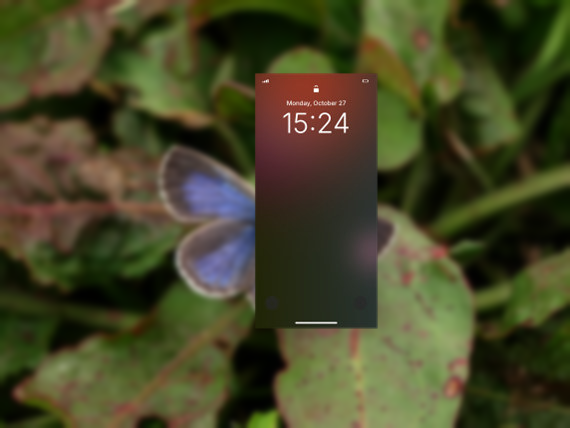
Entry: h=15 m=24
